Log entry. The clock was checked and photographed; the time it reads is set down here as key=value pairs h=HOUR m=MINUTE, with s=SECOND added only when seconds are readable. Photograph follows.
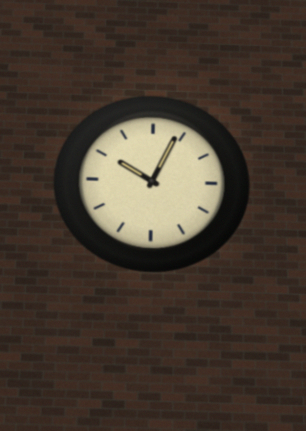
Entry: h=10 m=4
